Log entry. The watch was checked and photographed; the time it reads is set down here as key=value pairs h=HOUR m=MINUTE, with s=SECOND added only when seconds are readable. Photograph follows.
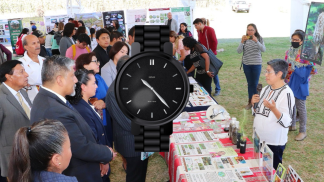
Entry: h=10 m=23
